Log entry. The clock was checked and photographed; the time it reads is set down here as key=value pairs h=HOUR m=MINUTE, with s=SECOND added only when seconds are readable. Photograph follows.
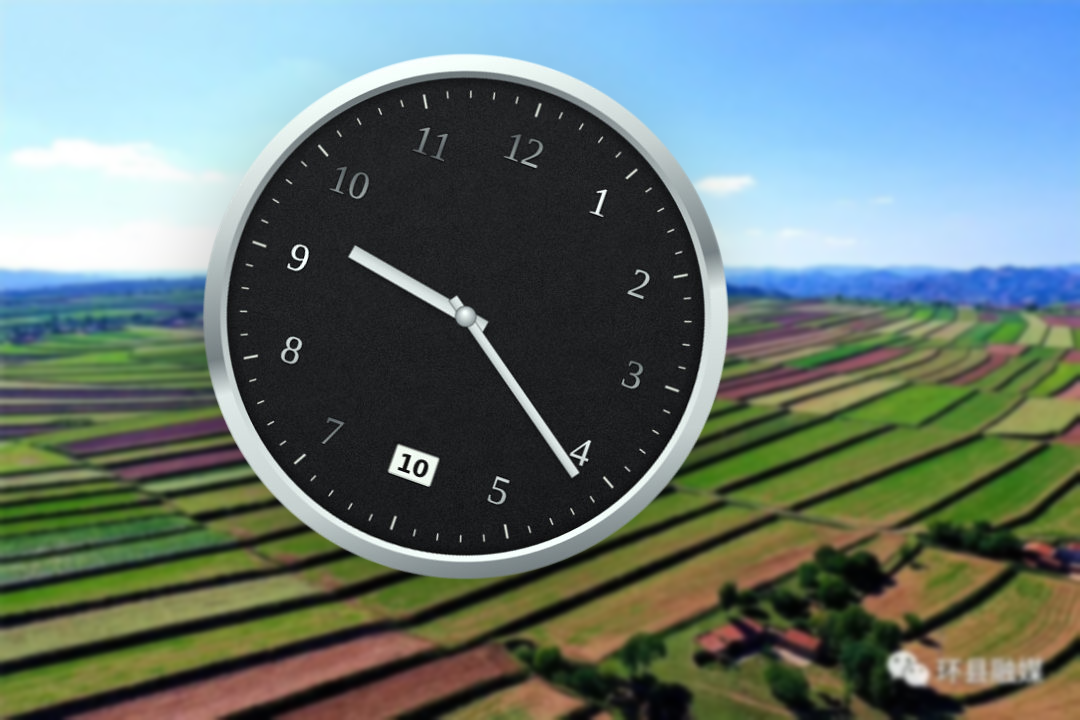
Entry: h=9 m=21
